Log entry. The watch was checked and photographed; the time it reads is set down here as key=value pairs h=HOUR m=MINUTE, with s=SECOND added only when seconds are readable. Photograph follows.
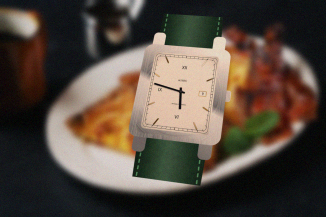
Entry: h=5 m=47
